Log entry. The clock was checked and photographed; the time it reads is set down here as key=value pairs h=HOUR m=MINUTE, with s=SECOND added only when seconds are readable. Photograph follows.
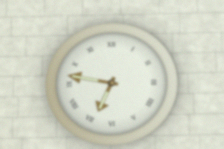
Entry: h=6 m=47
